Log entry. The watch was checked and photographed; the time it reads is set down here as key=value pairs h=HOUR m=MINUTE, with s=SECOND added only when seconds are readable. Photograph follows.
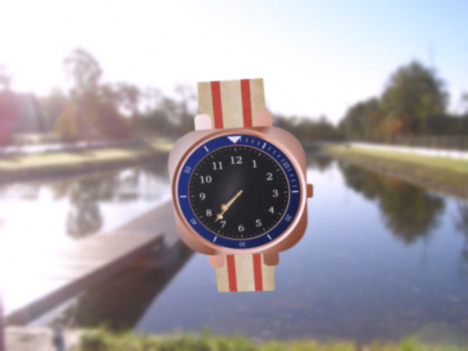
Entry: h=7 m=37
